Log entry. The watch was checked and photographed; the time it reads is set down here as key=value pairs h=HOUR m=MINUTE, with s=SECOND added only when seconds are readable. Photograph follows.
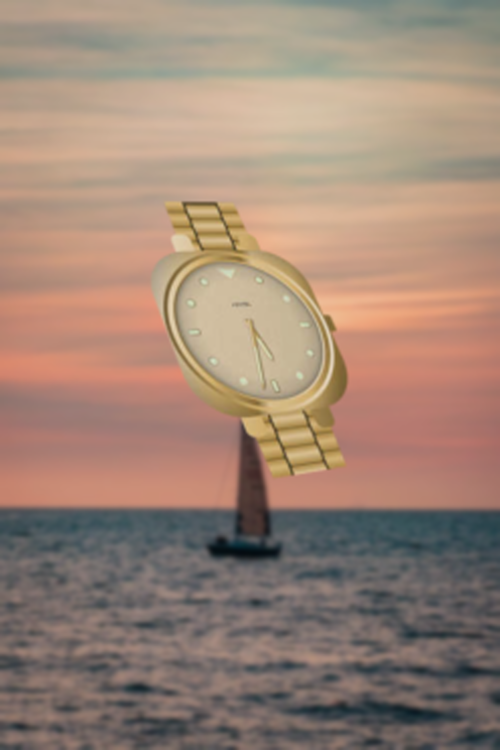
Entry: h=5 m=32
